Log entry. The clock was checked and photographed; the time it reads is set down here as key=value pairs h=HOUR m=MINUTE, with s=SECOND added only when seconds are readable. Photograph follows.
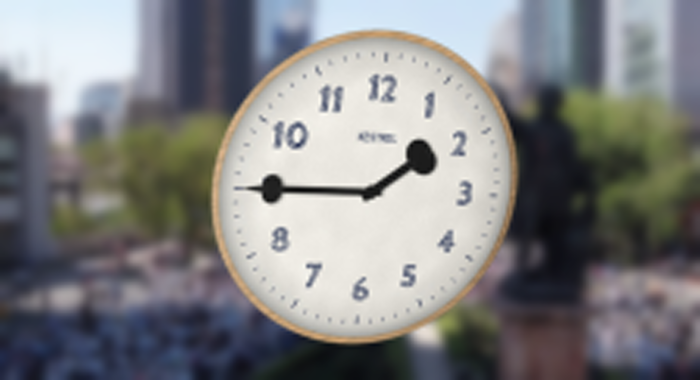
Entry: h=1 m=45
